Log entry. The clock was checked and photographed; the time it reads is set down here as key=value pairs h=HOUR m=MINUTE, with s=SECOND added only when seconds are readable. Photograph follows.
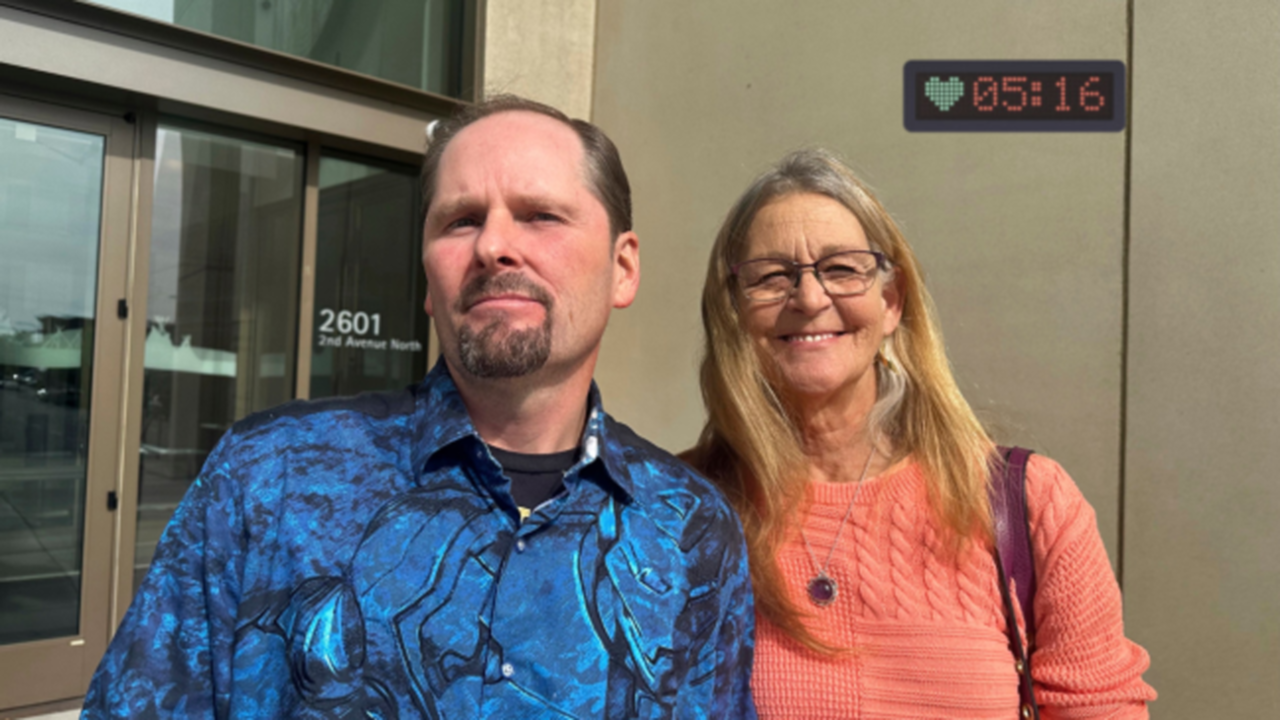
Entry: h=5 m=16
